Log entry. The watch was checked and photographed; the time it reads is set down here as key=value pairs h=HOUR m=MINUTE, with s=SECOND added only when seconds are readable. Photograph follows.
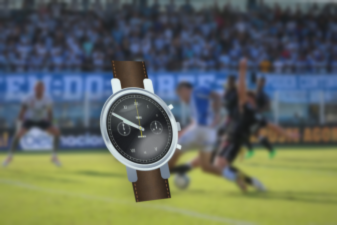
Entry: h=9 m=50
